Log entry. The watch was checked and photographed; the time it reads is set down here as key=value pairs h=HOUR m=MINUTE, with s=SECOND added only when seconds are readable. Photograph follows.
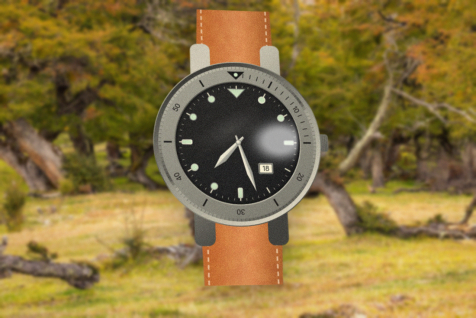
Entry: h=7 m=27
